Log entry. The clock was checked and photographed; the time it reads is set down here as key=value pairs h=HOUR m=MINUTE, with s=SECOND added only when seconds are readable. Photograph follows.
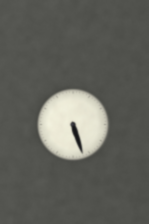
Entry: h=5 m=27
